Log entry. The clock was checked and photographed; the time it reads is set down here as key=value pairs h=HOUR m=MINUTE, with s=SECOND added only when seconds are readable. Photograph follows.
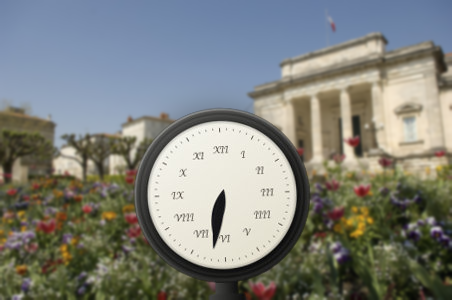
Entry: h=6 m=32
